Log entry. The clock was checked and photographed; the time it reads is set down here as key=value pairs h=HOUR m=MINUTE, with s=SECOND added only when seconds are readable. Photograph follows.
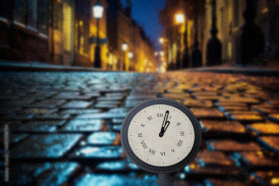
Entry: h=1 m=3
